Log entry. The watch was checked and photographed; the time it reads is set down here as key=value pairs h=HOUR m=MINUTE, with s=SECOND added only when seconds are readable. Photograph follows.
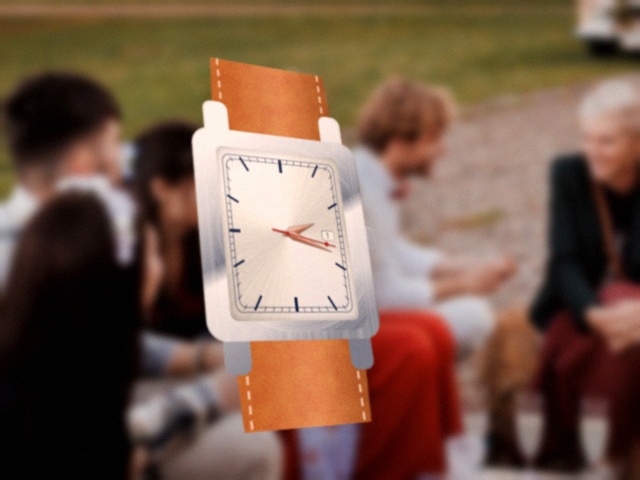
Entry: h=2 m=18 s=17
